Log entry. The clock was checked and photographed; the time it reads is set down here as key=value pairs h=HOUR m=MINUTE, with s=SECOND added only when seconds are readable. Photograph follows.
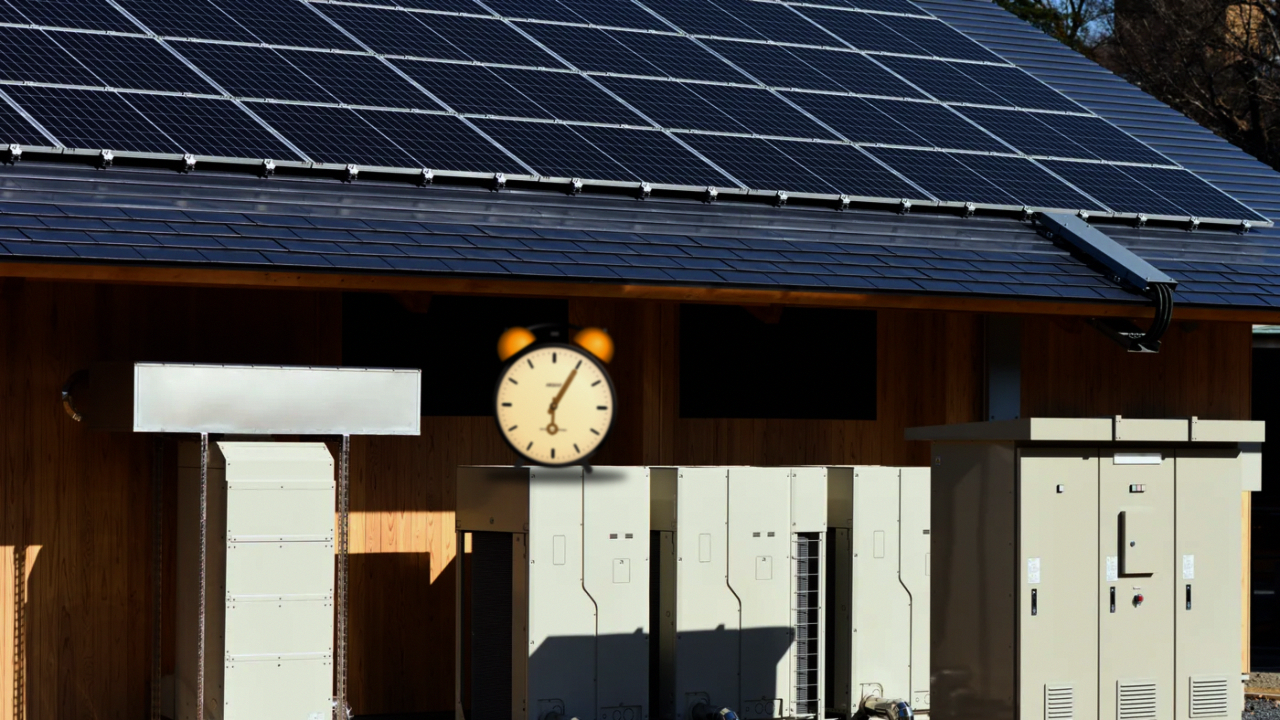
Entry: h=6 m=5
